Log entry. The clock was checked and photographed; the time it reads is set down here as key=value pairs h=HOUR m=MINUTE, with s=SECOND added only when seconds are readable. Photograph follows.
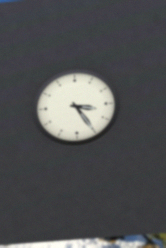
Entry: h=3 m=25
